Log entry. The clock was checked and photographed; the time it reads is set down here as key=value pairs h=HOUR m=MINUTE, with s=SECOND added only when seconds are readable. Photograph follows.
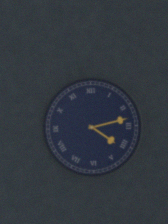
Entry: h=4 m=13
